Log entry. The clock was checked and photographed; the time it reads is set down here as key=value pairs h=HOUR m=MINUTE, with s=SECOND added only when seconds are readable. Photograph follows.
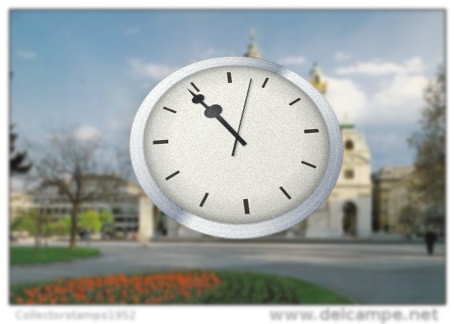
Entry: h=10 m=54 s=3
